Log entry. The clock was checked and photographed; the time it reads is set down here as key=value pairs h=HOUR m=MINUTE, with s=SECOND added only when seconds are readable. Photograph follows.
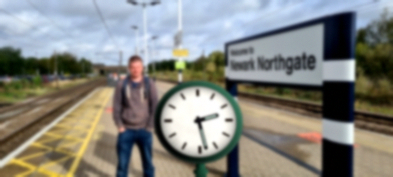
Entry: h=2 m=28
